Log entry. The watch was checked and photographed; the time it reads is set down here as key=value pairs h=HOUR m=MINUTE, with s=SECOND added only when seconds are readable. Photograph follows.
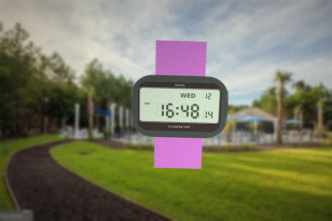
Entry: h=16 m=48 s=14
